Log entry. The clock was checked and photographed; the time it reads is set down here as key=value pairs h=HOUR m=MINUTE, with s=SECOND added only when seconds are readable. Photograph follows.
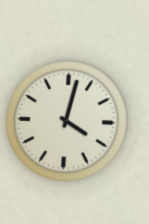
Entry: h=4 m=2
